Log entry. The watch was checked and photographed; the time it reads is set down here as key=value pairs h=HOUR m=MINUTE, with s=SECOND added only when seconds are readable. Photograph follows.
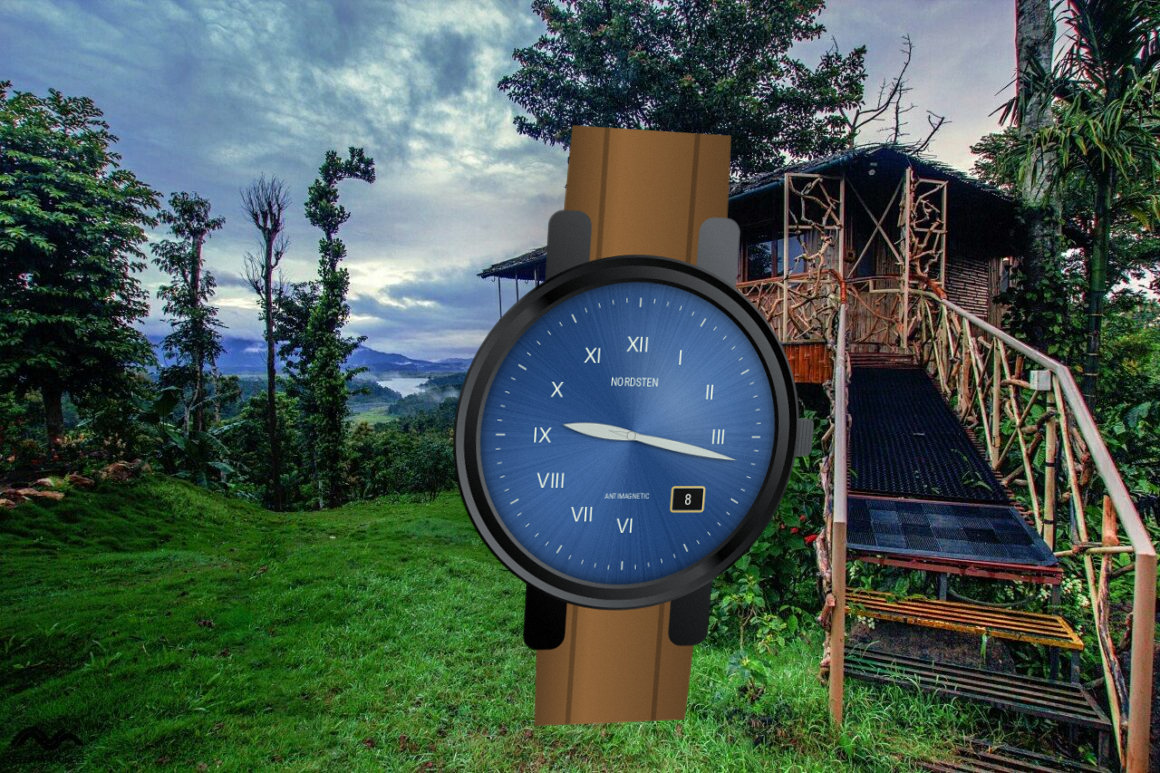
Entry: h=9 m=17
